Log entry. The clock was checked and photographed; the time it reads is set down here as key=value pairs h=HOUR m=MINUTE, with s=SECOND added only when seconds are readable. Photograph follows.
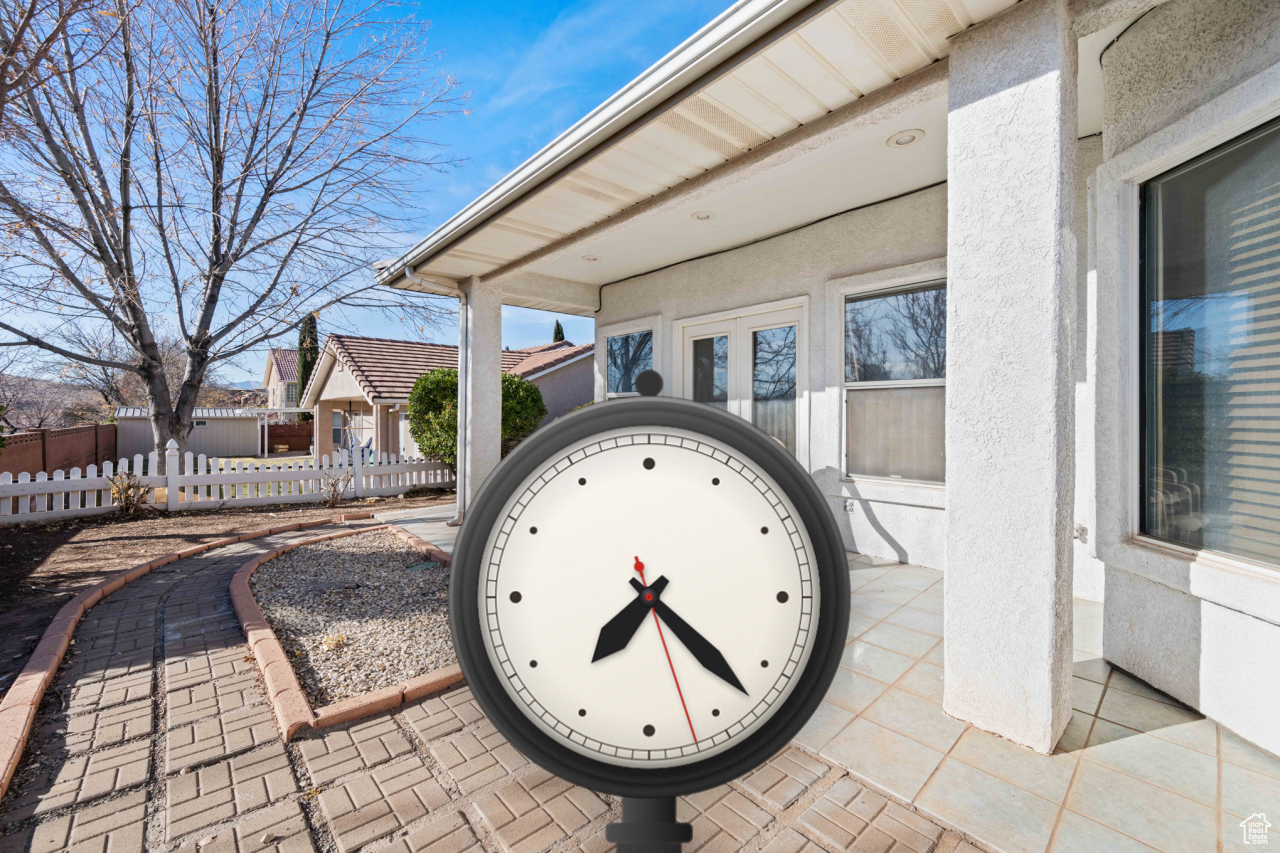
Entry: h=7 m=22 s=27
